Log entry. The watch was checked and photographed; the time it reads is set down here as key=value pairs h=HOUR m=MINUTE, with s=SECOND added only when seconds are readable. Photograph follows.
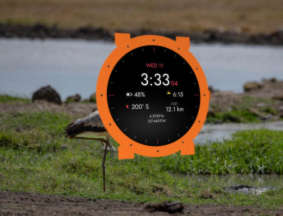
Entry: h=3 m=33
